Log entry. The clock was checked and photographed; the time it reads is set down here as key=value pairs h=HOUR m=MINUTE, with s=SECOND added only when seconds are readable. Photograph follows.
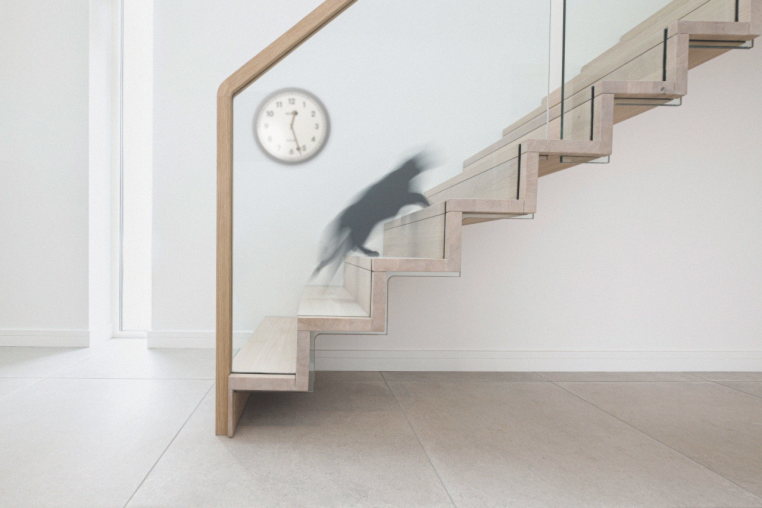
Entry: h=12 m=27
